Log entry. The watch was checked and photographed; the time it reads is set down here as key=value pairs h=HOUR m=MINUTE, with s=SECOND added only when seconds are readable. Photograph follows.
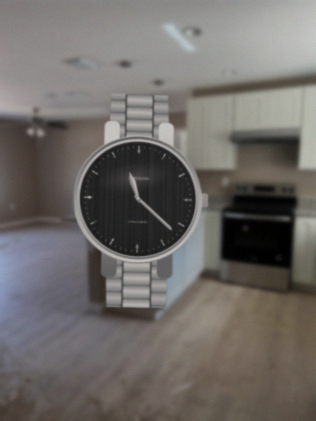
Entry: h=11 m=22
